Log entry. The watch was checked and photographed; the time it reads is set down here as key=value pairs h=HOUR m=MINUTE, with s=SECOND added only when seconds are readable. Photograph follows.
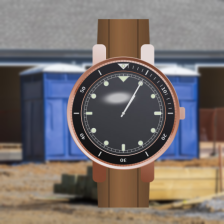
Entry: h=1 m=5
